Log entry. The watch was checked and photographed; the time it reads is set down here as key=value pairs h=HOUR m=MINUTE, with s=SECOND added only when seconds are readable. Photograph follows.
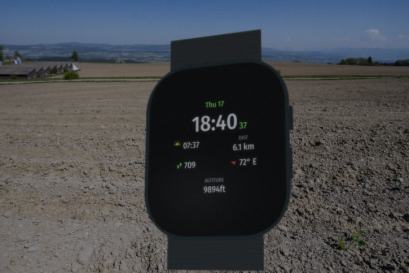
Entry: h=18 m=40 s=37
